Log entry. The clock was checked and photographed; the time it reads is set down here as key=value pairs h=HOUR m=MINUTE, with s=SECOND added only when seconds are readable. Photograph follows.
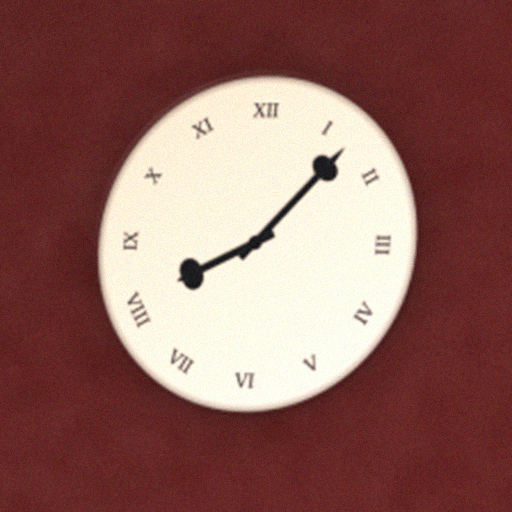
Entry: h=8 m=7
